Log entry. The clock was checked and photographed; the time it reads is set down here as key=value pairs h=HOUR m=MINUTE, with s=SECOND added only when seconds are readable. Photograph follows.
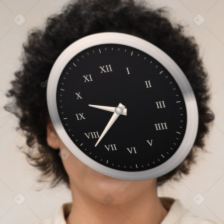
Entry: h=9 m=38
